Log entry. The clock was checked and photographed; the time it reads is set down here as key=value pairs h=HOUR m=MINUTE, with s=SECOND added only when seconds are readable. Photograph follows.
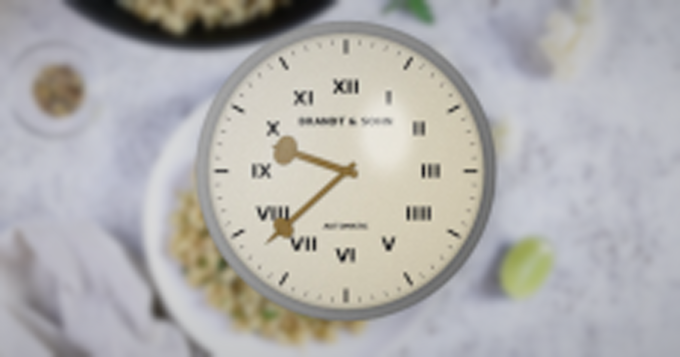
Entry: h=9 m=38
